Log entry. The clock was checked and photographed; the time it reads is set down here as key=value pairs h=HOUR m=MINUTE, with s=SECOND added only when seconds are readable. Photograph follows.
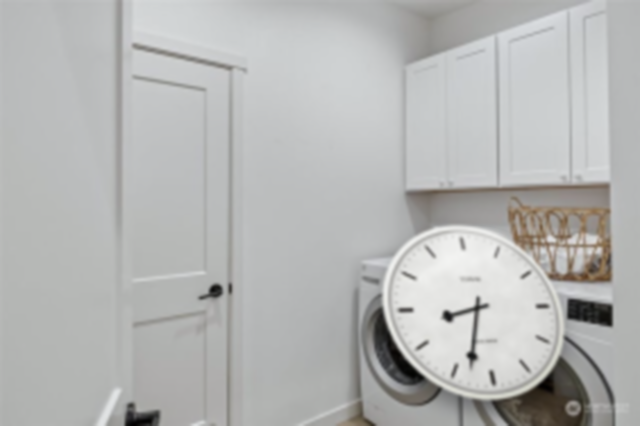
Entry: h=8 m=33
